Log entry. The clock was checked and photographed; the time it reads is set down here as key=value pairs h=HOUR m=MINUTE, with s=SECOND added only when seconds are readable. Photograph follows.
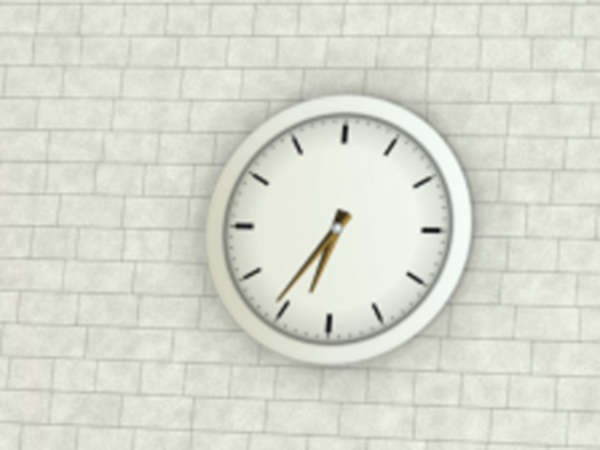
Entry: h=6 m=36
